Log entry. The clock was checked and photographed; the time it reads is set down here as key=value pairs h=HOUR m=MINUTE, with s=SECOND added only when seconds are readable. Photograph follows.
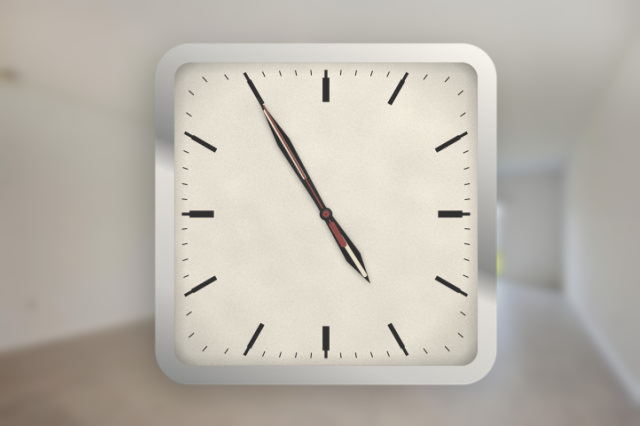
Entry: h=4 m=54 s=55
